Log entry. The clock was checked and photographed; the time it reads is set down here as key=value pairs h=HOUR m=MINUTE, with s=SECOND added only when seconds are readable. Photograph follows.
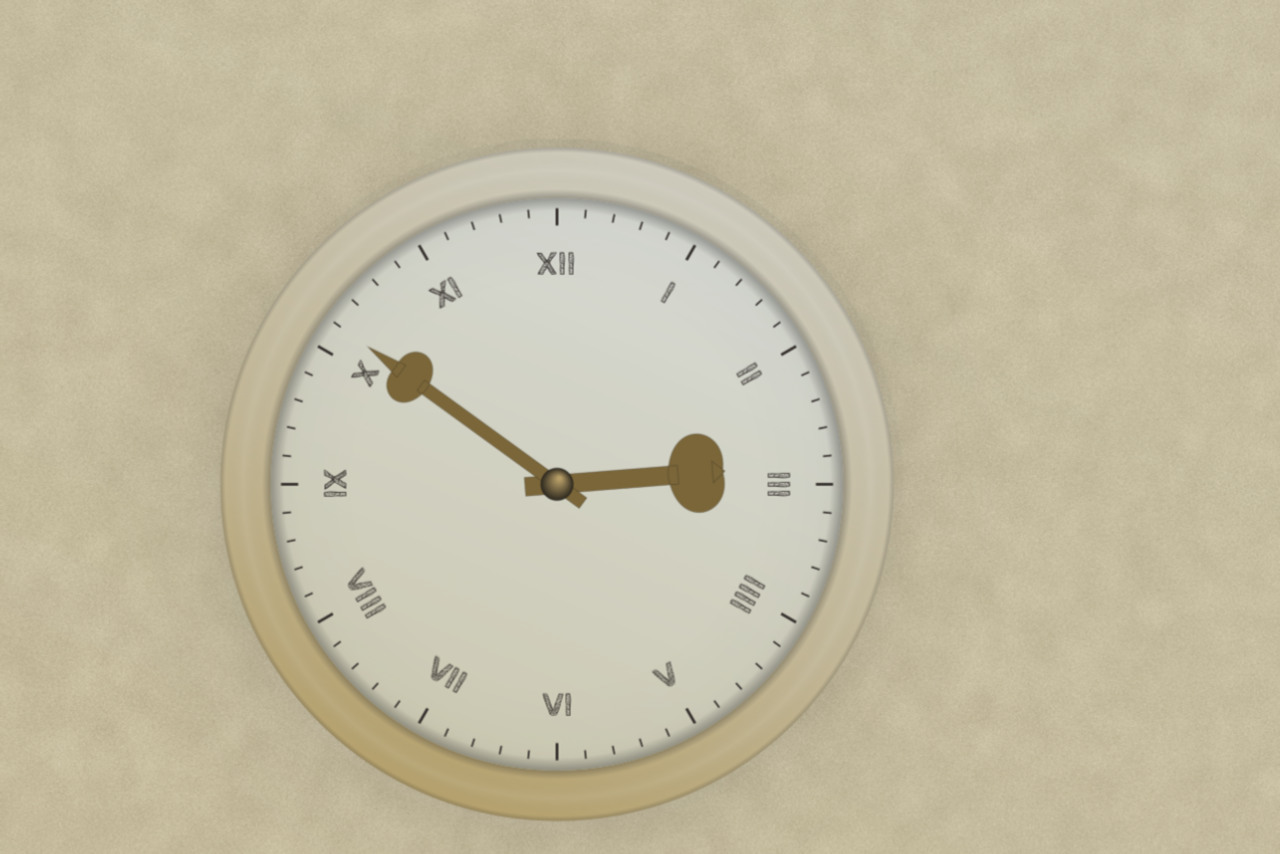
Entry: h=2 m=51
